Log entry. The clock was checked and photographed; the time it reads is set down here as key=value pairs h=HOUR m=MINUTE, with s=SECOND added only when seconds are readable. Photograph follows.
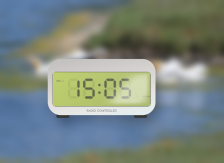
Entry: h=15 m=5
